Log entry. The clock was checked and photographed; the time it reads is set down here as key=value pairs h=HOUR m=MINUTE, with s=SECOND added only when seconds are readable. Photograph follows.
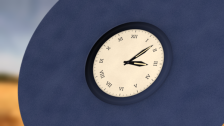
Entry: h=3 m=8
